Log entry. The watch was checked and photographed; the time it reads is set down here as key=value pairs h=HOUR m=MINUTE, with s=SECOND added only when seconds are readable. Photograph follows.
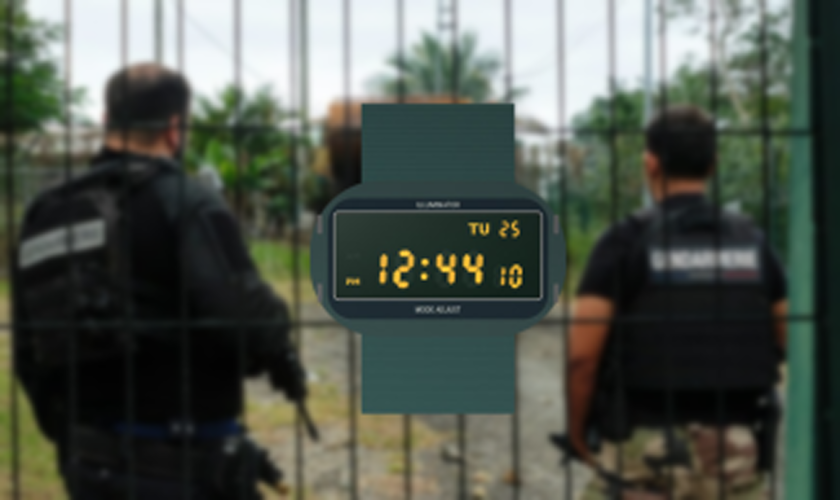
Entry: h=12 m=44 s=10
